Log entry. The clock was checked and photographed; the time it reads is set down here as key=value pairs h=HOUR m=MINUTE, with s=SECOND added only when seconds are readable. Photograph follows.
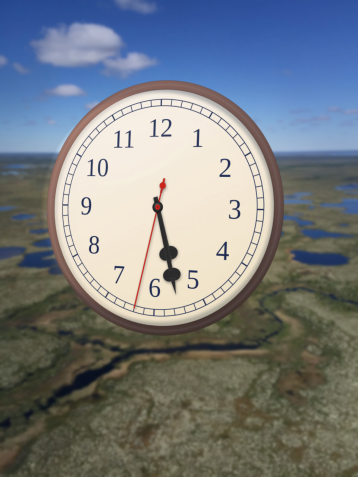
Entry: h=5 m=27 s=32
